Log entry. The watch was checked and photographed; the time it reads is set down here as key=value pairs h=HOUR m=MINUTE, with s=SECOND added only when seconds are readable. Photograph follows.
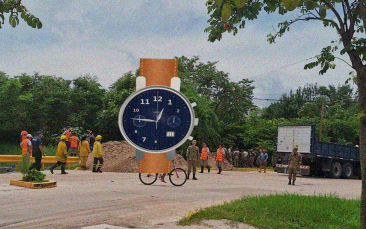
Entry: h=12 m=46
